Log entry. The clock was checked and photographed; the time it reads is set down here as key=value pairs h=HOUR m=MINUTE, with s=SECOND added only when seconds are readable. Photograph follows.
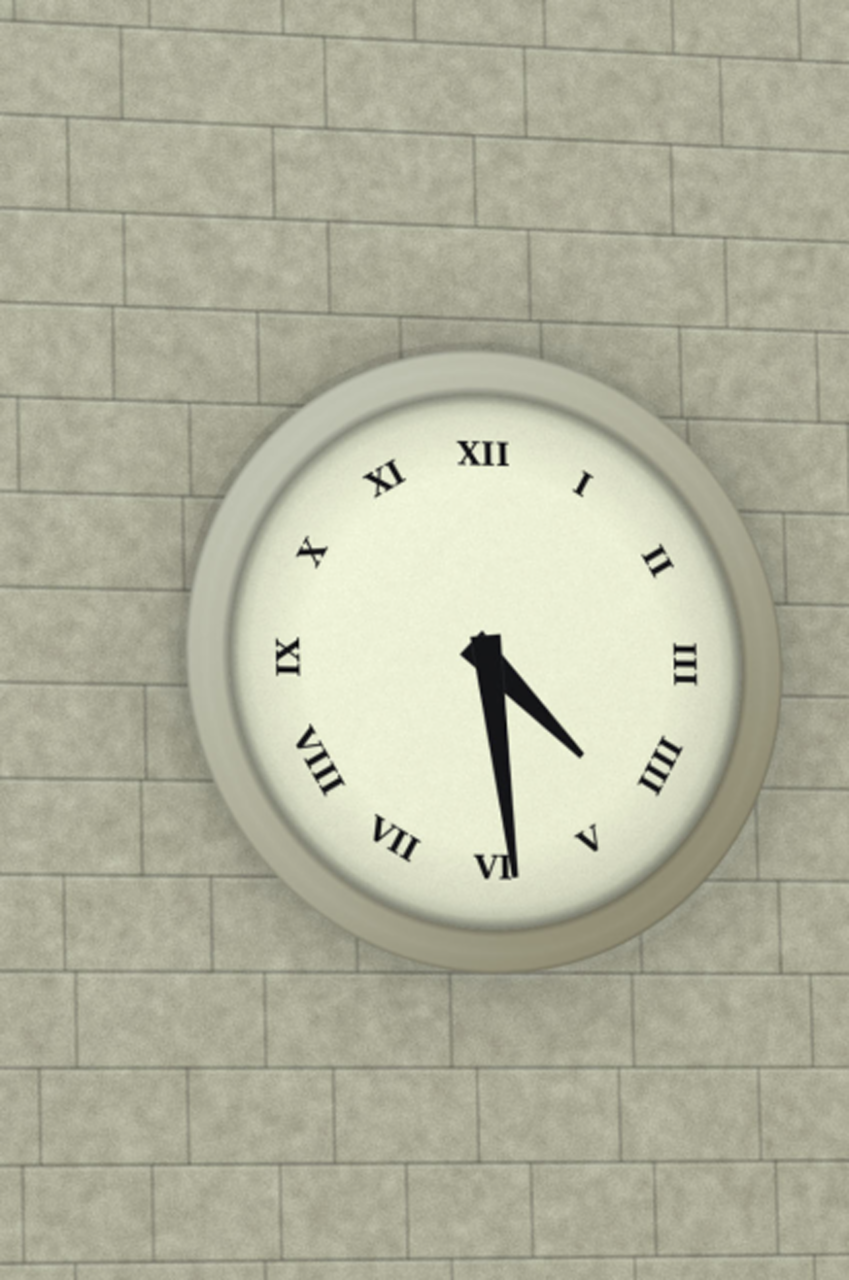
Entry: h=4 m=29
